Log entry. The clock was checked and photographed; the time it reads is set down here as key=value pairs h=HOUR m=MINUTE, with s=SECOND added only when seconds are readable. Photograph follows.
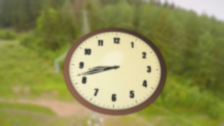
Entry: h=8 m=42
